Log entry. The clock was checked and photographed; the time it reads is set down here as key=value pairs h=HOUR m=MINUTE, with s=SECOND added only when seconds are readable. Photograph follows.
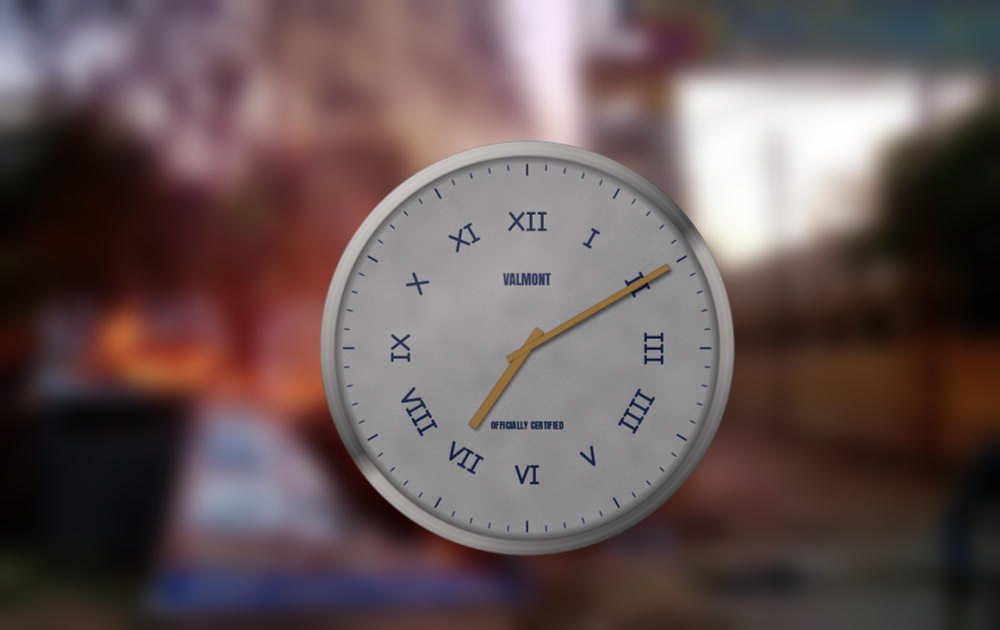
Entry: h=7 m=10
